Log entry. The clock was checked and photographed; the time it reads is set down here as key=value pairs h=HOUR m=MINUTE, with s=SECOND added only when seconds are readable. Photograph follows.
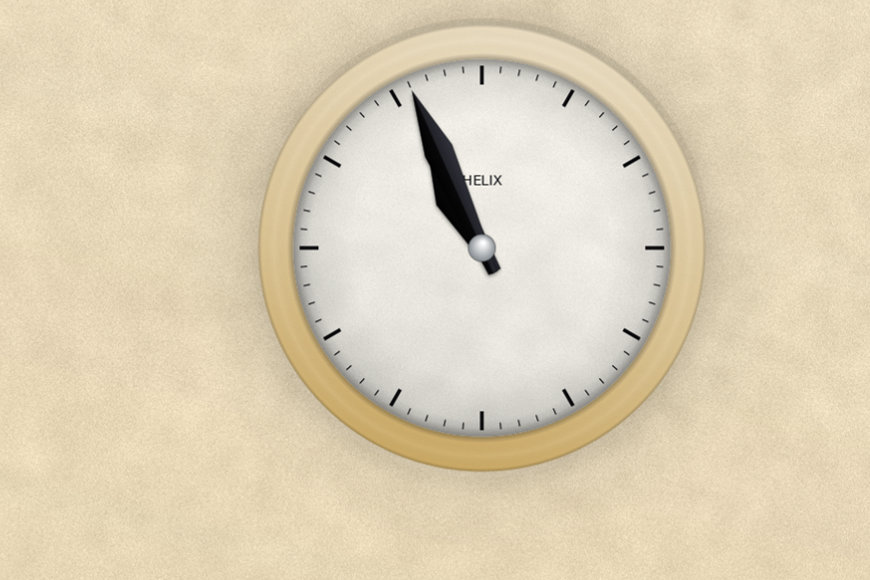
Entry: h=10 m=56
